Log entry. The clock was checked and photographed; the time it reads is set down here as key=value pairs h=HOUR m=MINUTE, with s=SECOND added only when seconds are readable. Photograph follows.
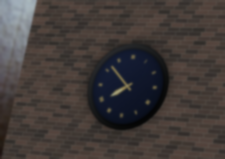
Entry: h=7 m=52
